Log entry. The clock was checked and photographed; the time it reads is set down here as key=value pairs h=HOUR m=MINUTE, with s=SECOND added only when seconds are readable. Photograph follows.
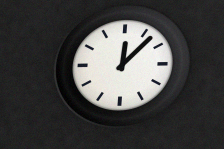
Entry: h=12 m=7
